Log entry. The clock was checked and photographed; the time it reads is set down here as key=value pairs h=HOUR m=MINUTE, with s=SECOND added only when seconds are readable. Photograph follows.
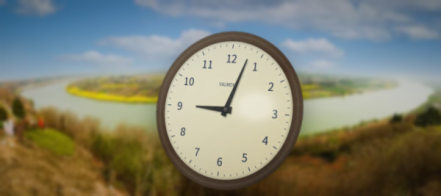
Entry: h=9 m=3
